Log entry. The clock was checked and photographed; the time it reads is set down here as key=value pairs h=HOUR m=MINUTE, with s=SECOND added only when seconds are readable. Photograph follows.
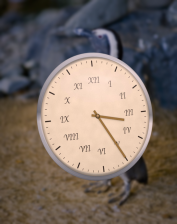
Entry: h=3 m=25
